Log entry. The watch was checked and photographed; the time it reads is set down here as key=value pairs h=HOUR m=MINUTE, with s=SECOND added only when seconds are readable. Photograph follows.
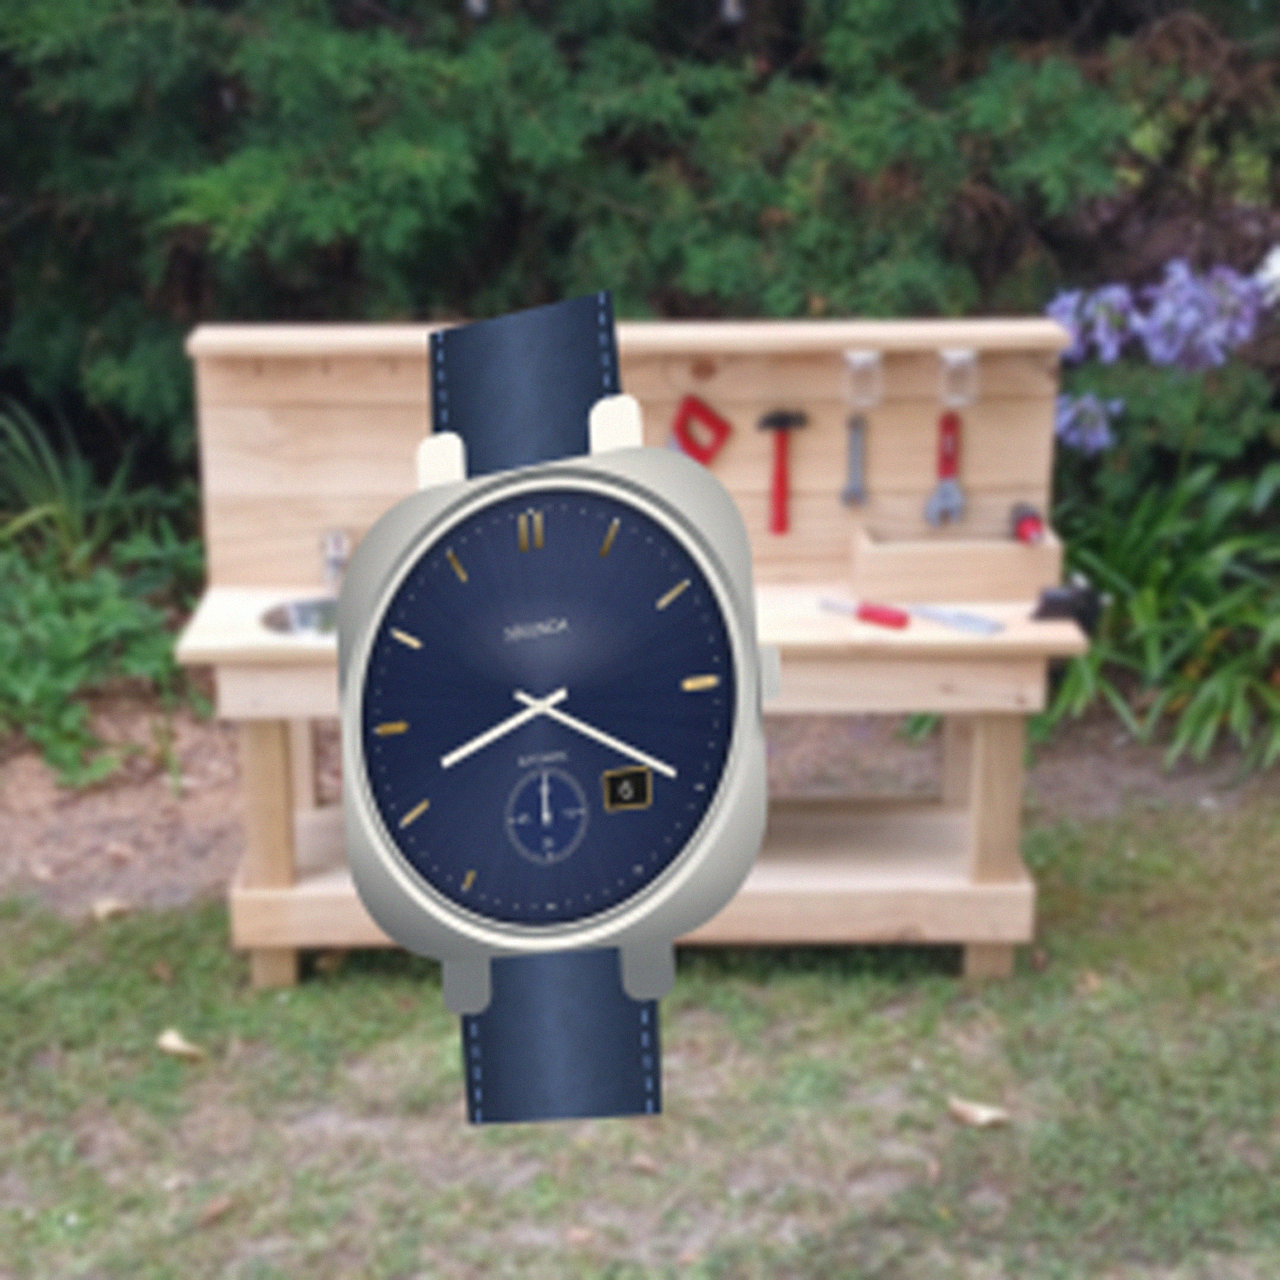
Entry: h=8 m=20
